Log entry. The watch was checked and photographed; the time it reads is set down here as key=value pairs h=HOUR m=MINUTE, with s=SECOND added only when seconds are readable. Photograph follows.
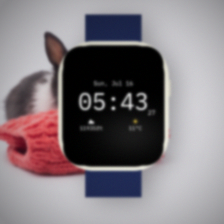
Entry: h=5 m=43
